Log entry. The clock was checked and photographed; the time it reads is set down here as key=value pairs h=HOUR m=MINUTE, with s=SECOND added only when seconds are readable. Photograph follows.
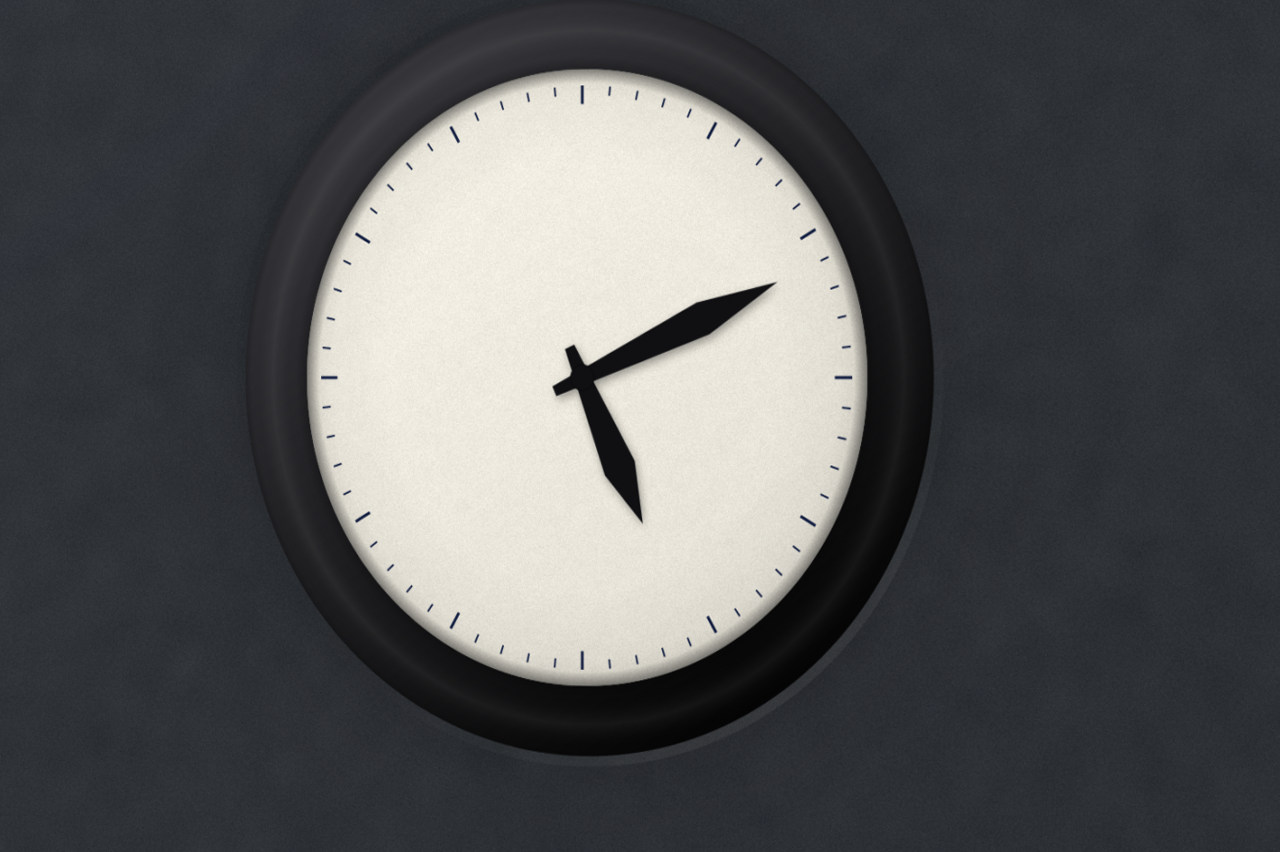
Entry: h=5 m=11
